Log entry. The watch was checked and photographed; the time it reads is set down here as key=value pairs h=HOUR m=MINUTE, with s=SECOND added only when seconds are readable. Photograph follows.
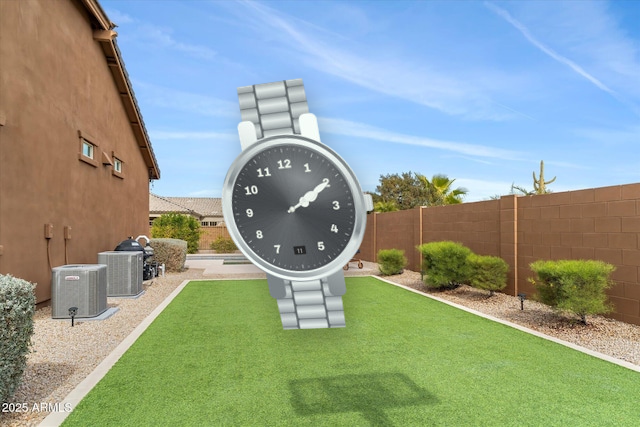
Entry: h=2 m=10
